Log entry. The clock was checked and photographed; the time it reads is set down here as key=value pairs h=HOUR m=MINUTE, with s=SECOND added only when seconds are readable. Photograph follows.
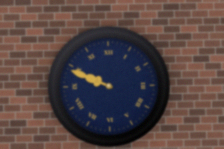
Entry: h=9 m=49
